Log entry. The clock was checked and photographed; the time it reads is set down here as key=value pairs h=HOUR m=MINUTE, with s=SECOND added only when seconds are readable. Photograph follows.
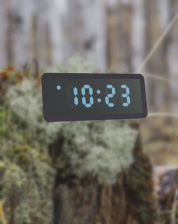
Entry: h=10 m=23
